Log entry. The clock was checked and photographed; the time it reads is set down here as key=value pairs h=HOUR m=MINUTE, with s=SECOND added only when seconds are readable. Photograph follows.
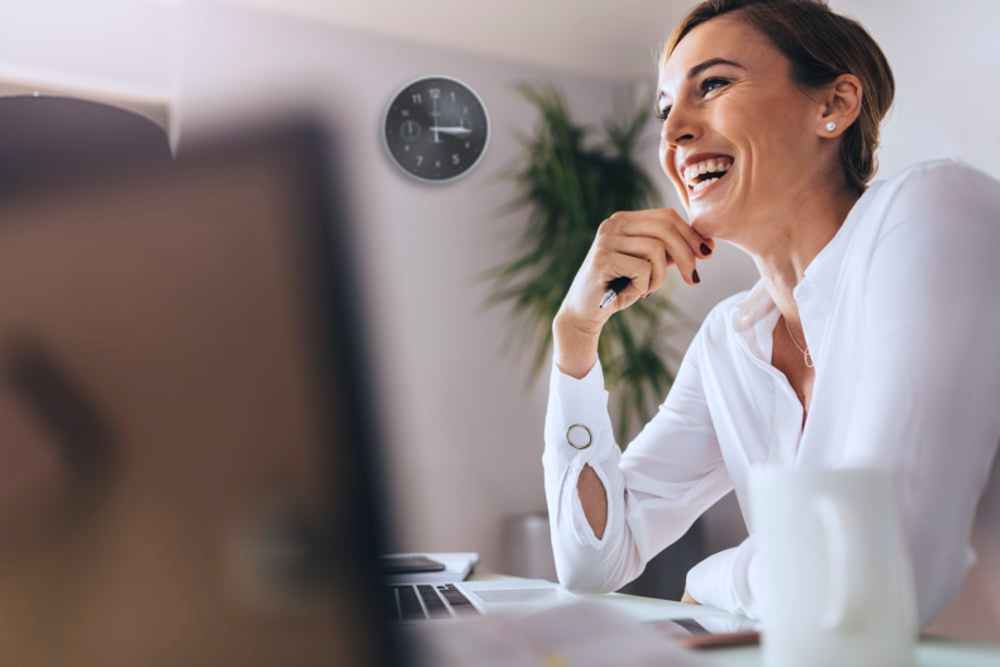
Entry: h=3 m=16
